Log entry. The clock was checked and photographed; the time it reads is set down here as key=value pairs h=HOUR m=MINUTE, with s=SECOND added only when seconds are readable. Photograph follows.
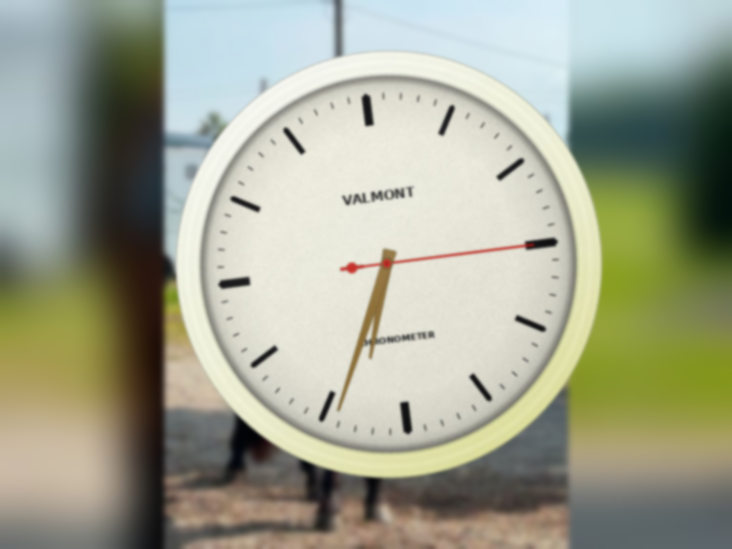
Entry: h=6 m=34 s=15
